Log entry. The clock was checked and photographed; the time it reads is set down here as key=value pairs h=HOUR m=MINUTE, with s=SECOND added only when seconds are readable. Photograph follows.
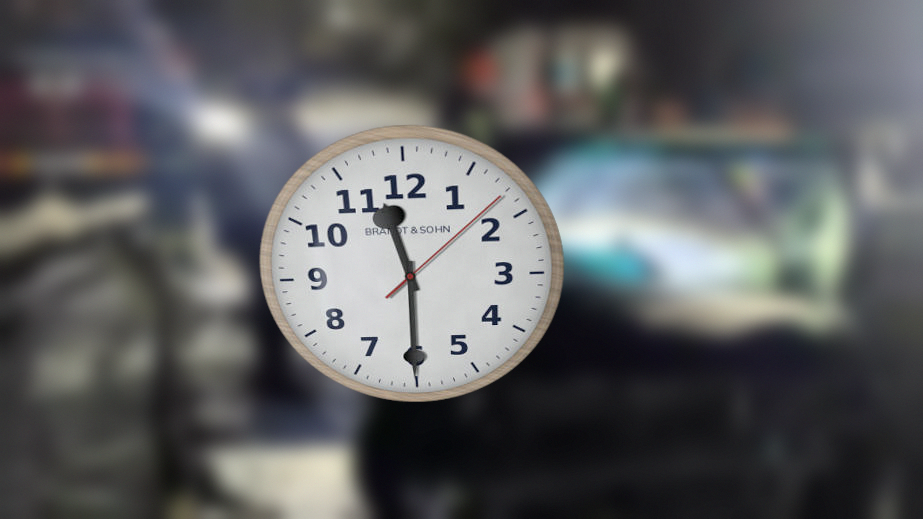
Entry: h=11 m=30 s=8
